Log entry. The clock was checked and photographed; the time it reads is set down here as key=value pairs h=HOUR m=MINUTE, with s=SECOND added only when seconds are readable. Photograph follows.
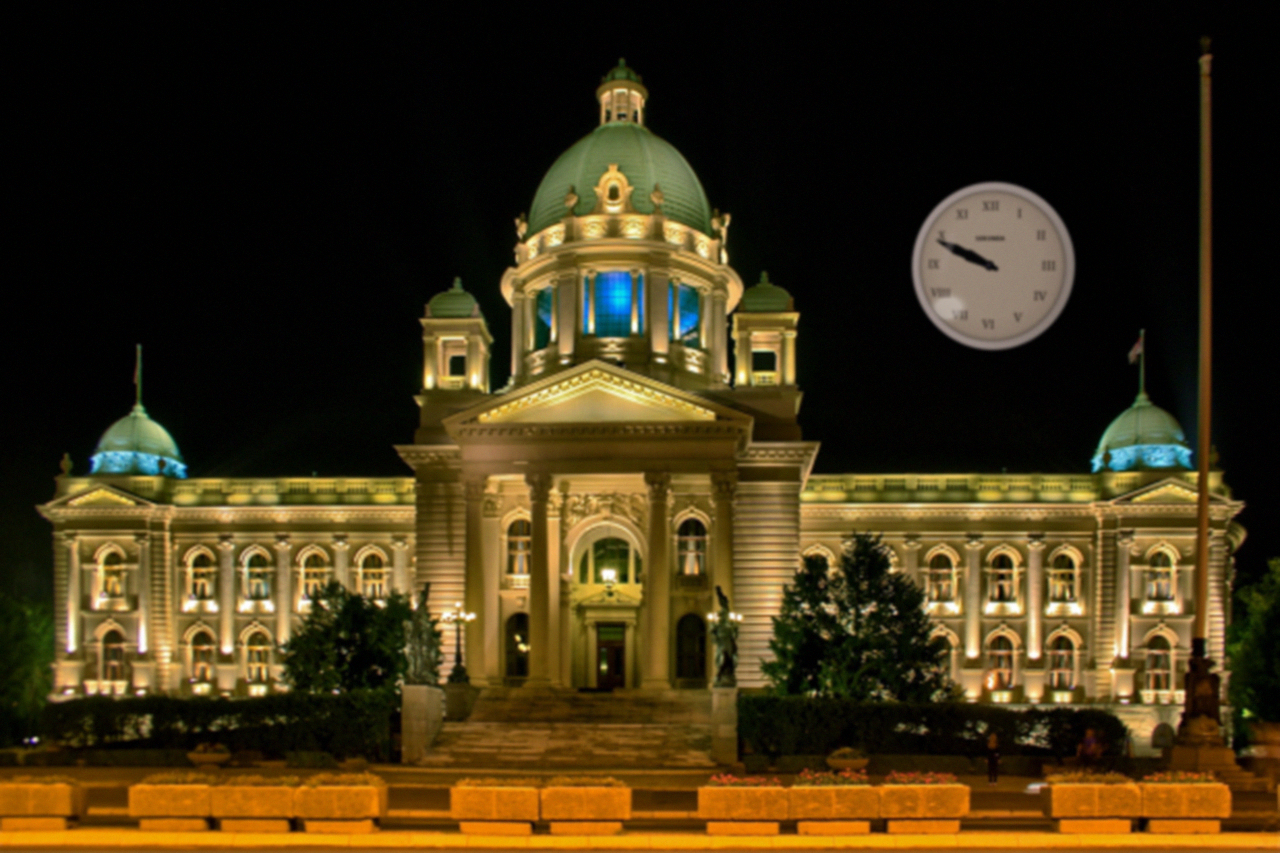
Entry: h=9 m=49
